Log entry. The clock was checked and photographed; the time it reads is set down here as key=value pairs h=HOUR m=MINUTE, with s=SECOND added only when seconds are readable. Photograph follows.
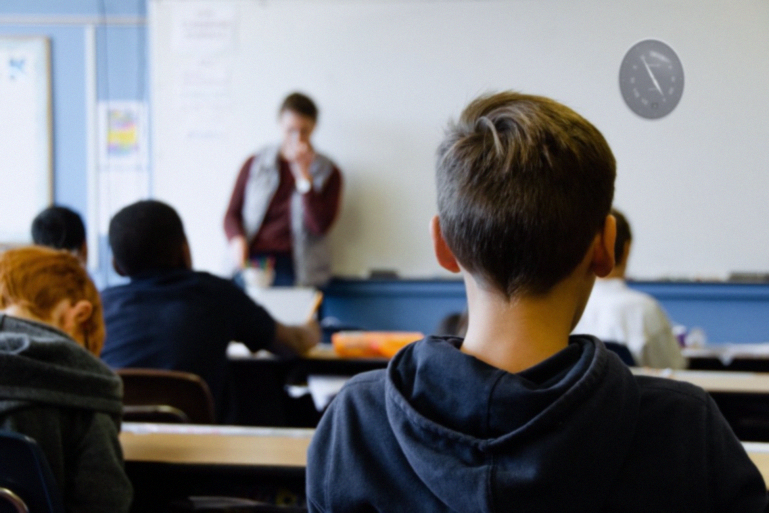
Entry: h=4 m=55
